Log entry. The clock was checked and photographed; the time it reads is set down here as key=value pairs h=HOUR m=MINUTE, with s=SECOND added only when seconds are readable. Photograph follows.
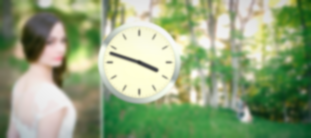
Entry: h=3 m=48
